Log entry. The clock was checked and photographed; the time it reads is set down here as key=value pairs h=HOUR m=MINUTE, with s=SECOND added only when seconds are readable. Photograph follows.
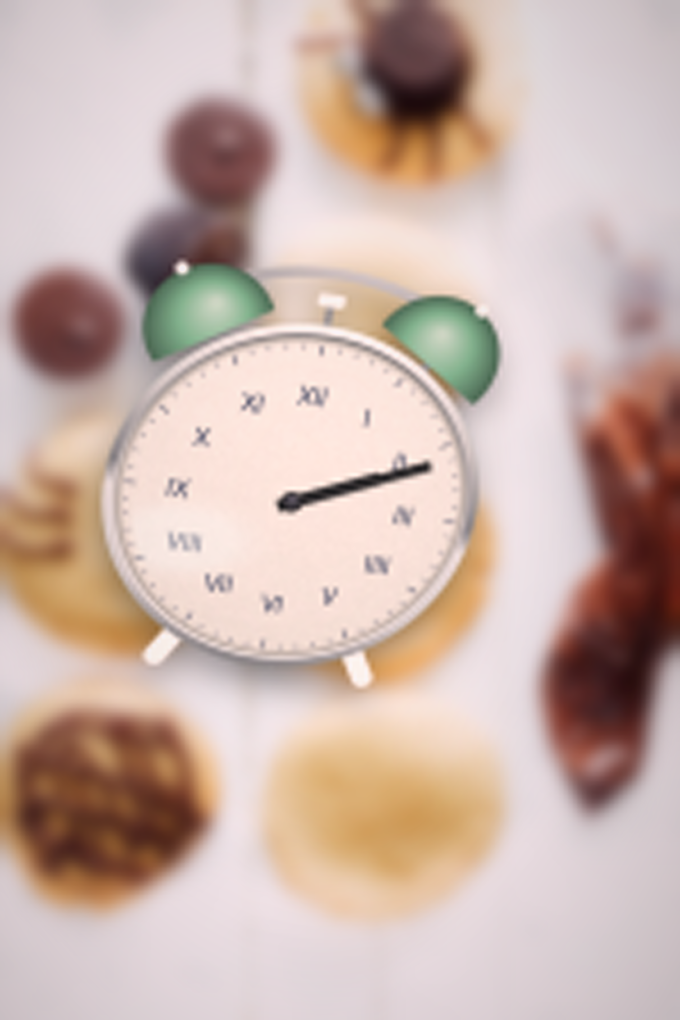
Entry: h=2 m=11
